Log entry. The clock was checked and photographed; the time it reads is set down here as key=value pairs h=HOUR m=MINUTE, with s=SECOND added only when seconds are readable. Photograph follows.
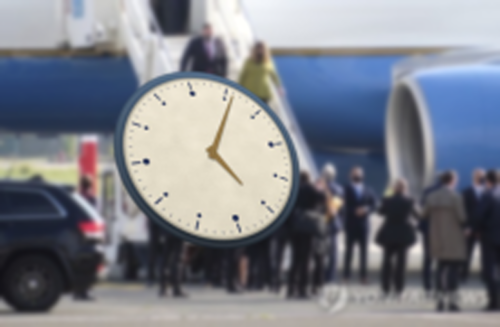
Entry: h=5 m=6
